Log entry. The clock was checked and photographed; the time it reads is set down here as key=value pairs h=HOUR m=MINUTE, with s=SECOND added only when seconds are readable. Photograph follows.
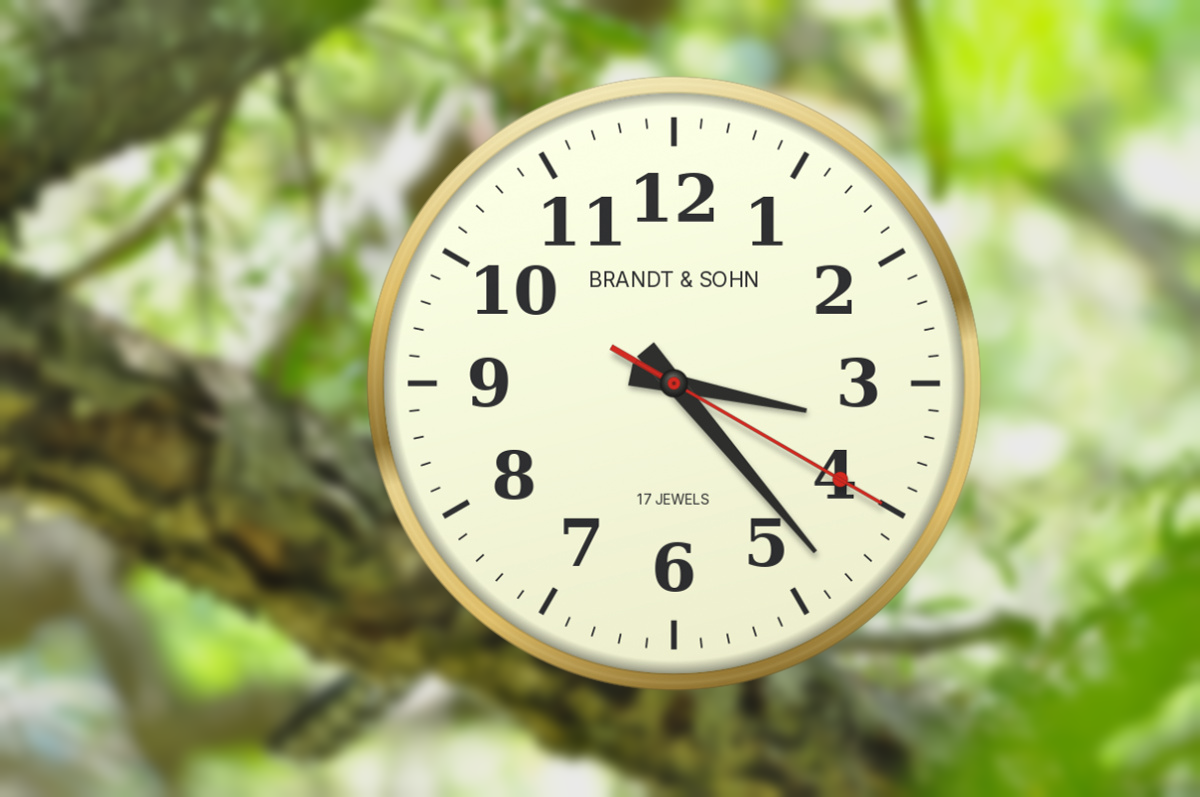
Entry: h=3 m=23 s=20
